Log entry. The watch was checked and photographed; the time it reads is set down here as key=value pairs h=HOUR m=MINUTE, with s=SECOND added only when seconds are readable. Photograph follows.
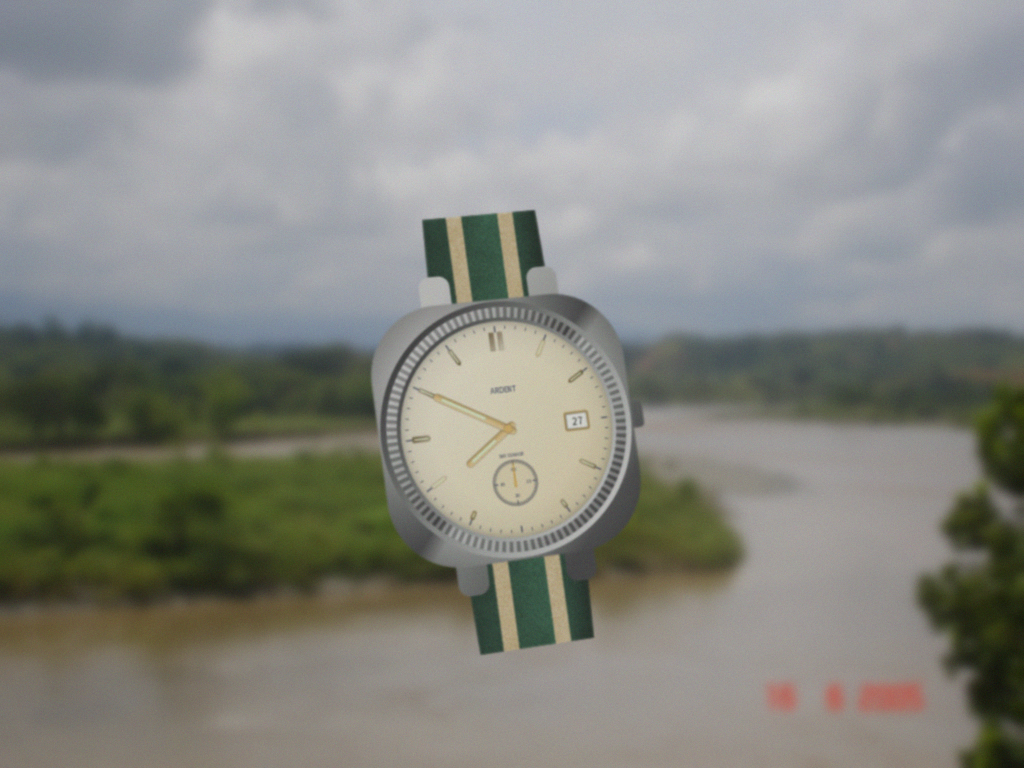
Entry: h=7 m=50
